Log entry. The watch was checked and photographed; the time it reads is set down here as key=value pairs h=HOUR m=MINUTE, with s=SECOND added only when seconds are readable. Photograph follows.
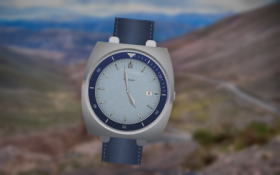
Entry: h=4 m=58
